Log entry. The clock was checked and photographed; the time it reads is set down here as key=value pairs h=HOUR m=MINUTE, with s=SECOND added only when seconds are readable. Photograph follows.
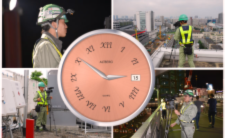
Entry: h=2 m=51
